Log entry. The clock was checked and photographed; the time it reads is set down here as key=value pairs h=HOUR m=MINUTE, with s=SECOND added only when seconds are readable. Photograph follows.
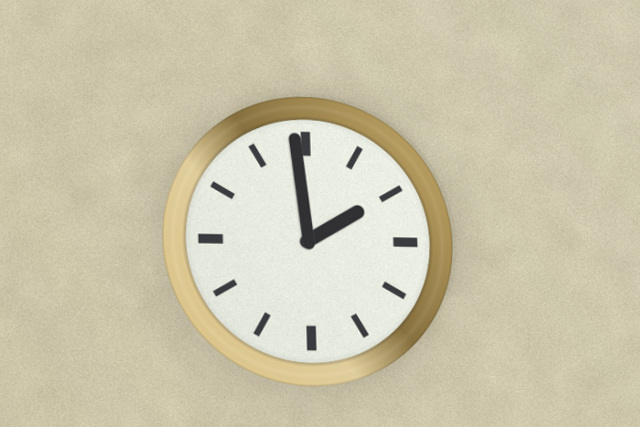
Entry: h=1 m=59
